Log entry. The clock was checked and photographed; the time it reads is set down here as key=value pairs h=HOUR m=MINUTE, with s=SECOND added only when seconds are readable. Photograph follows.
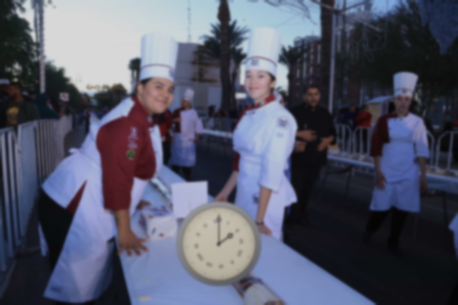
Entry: h=2 m=1
